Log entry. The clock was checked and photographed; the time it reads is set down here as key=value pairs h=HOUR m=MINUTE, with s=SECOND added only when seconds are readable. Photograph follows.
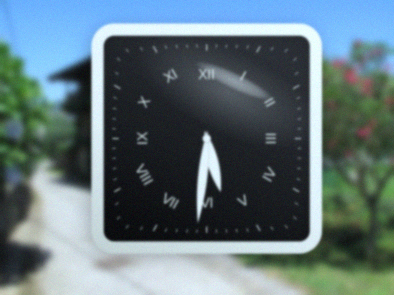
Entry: h=5 m=31
